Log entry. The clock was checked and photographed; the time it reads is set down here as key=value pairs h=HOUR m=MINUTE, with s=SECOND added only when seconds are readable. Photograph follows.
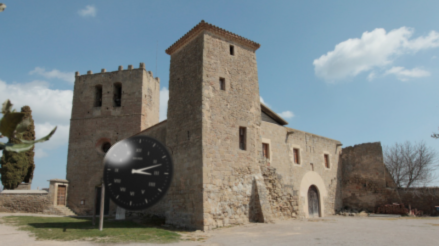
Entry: h=3 m=12
